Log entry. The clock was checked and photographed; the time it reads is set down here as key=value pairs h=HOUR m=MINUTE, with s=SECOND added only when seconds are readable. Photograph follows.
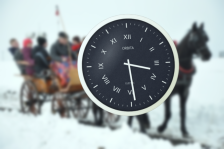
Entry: h=3 m=29
